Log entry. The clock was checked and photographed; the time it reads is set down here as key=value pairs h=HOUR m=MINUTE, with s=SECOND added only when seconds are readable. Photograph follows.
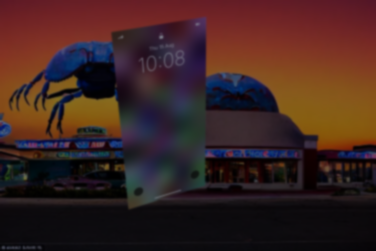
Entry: h=10 m=8
